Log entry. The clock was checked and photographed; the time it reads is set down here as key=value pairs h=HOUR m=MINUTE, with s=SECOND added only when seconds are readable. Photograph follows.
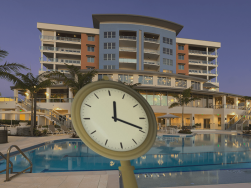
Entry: h=12 m=19
